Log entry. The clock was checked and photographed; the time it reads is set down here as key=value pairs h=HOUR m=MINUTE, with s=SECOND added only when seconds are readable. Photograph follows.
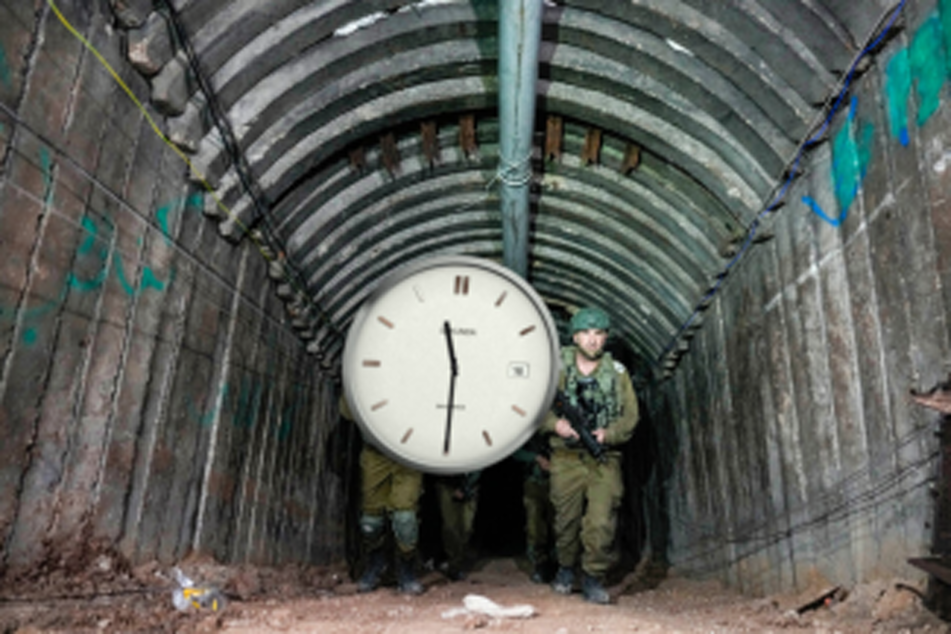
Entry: h=11 m=30
